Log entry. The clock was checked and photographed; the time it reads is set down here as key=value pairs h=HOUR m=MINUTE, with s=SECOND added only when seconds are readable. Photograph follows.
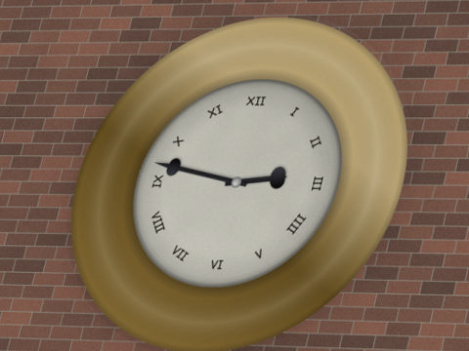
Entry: h=2 m=47
